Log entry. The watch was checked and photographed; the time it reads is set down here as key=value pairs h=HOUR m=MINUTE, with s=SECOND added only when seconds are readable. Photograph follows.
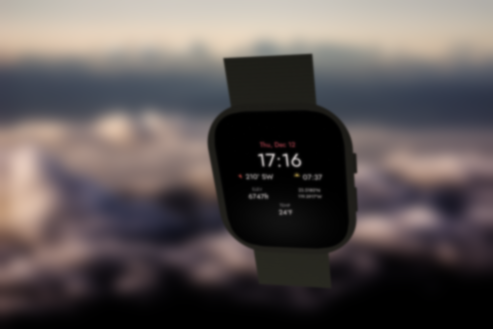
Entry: h=17 m=16
